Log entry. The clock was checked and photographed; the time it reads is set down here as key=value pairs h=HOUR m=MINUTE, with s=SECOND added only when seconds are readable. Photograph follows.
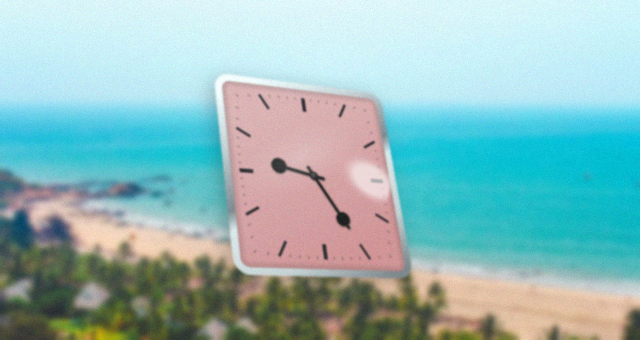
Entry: h=9 m=25
